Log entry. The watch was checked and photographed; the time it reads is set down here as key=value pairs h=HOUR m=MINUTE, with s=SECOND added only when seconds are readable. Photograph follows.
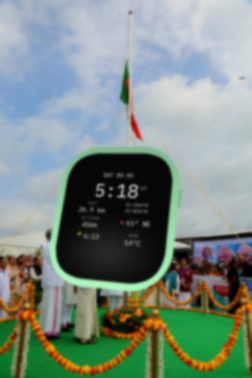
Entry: h=5 m=18
